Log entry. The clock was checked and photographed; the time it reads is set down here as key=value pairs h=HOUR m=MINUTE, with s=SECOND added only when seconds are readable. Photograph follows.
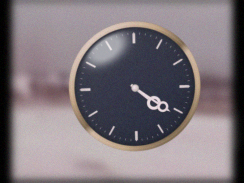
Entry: h=4 m=21
